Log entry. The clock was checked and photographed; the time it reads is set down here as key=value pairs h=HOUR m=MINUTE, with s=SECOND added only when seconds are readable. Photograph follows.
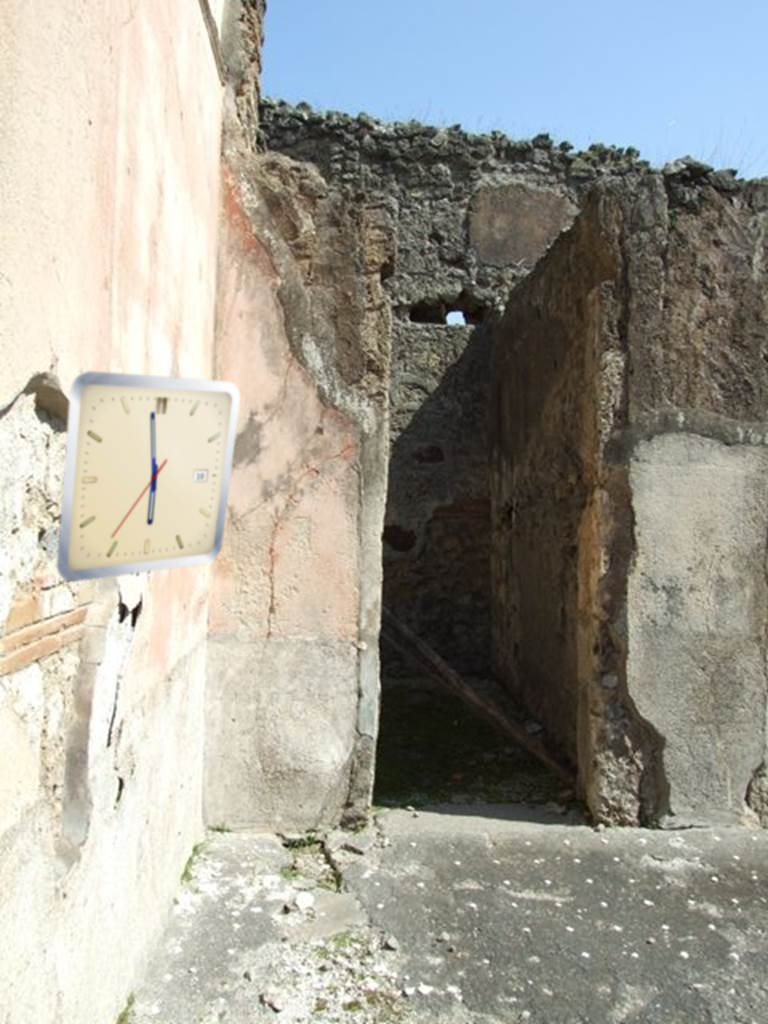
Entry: h=5 m=58 s=36
